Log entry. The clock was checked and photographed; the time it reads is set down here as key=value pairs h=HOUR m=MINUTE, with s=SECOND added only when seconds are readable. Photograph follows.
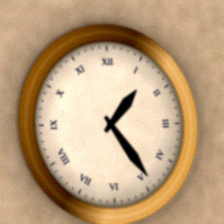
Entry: h=1 m=24
